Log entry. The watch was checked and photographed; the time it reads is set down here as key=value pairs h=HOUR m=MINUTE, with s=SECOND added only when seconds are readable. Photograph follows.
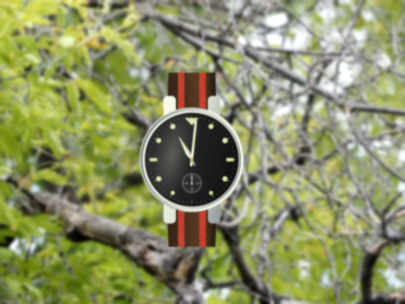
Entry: h=11 m=1
